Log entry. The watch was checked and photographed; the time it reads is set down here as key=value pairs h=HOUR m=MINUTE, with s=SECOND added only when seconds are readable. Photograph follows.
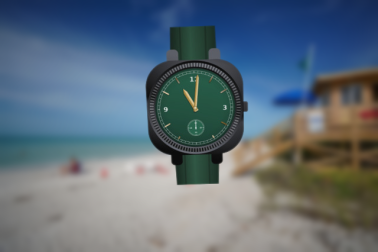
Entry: h=11 m=1
